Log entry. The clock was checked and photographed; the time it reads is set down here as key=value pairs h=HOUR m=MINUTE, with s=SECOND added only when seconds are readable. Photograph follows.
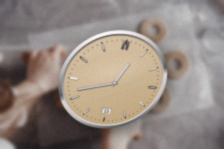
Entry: h=12 m=42
